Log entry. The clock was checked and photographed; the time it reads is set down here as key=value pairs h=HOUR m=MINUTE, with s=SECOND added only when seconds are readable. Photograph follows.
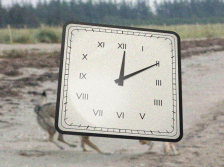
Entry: h=12 m=10
